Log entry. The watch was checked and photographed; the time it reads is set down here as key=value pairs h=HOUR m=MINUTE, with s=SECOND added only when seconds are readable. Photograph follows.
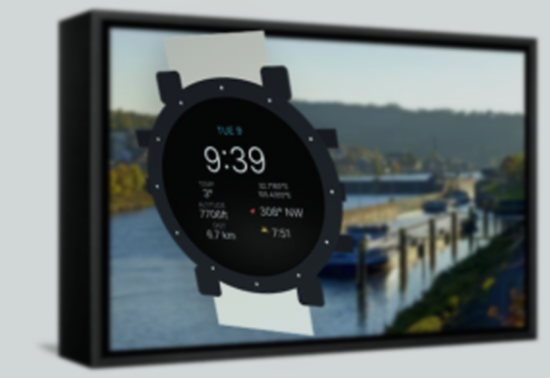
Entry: h=9 m=39
